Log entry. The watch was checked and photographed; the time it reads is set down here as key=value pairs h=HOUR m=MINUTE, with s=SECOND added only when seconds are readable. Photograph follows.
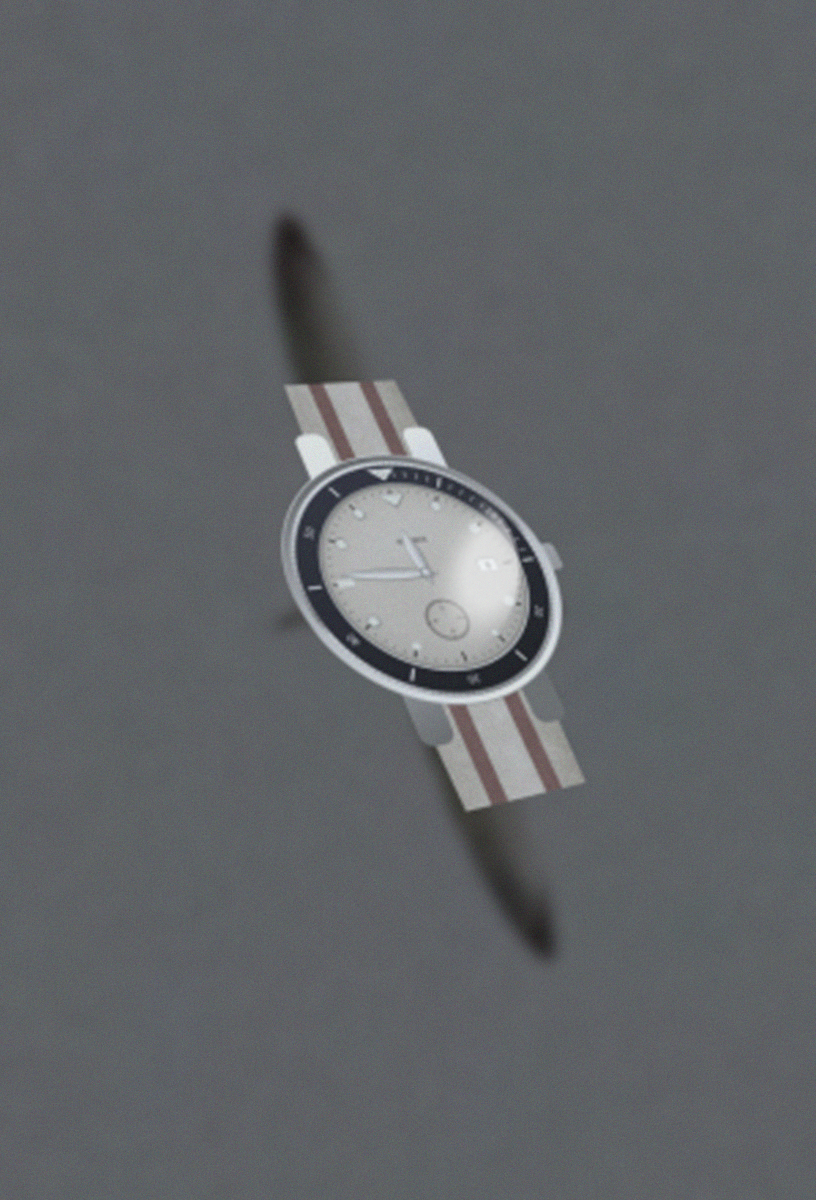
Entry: h=11 m=46
